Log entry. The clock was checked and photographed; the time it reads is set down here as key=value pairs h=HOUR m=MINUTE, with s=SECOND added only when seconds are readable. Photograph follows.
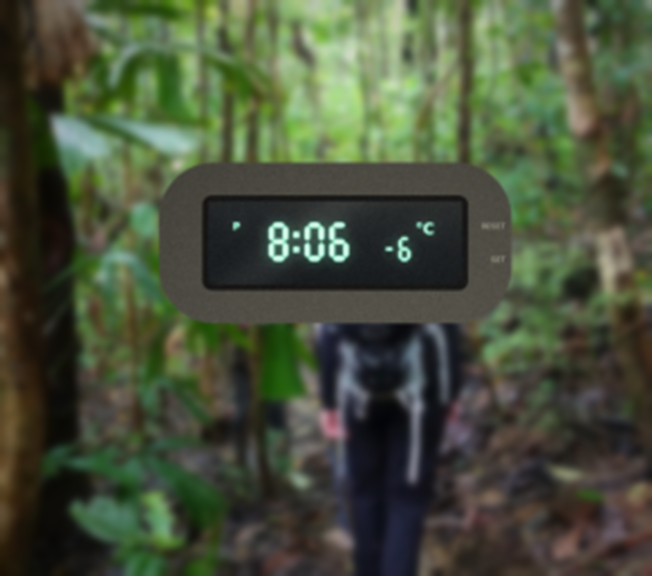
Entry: h=8 m=6
